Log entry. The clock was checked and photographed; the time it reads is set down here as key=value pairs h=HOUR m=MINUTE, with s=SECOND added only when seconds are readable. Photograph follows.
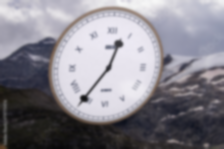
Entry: h=12 m=36
